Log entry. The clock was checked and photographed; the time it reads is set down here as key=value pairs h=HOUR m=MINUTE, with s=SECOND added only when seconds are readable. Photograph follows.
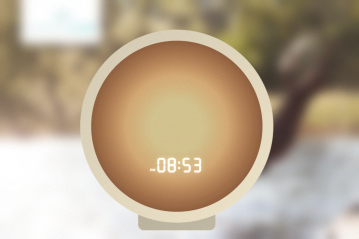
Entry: h=8 m=53
